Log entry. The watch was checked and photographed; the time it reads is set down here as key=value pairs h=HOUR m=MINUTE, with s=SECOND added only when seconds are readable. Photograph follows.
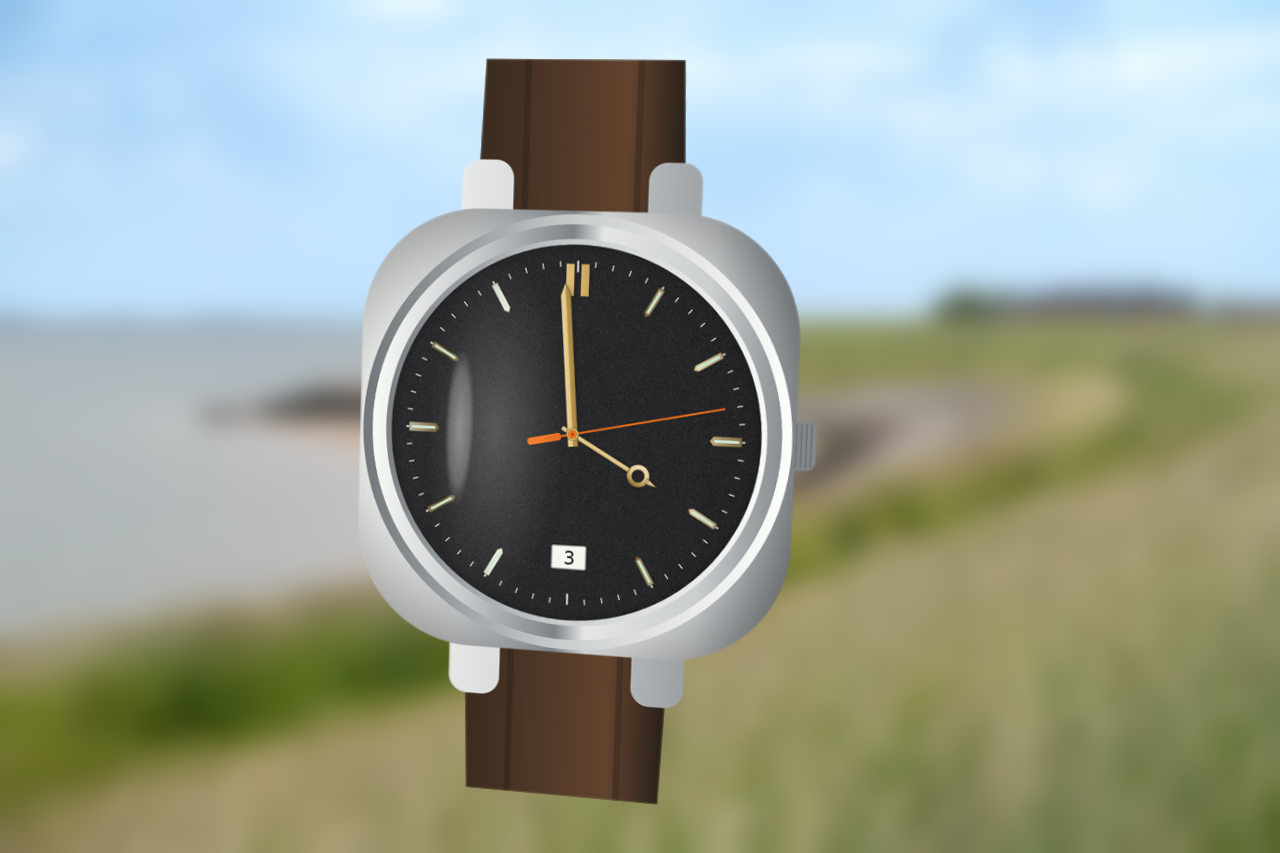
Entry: h=3 m=59 s=13
